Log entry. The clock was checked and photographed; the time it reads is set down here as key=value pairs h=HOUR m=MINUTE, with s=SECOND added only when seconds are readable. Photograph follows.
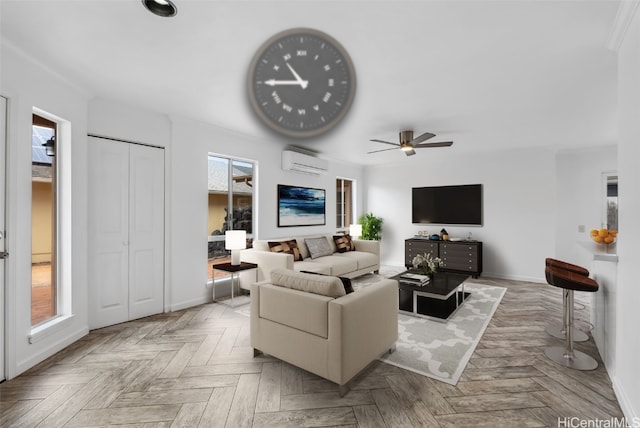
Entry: h=10 m=45
